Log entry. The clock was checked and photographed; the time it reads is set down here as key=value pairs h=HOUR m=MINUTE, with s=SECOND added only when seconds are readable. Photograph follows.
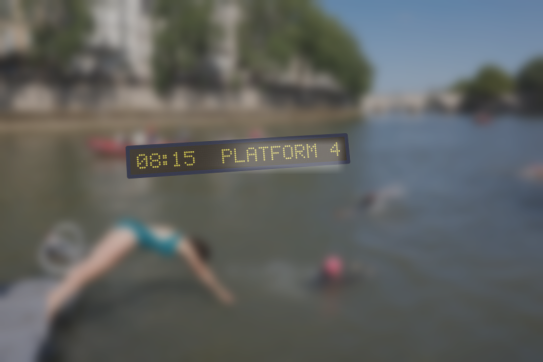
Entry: h=8 m=15
